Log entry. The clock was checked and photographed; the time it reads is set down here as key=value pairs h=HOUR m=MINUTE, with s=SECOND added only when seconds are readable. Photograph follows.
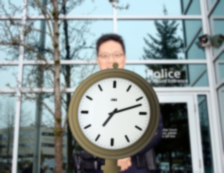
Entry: h=7 m=12
